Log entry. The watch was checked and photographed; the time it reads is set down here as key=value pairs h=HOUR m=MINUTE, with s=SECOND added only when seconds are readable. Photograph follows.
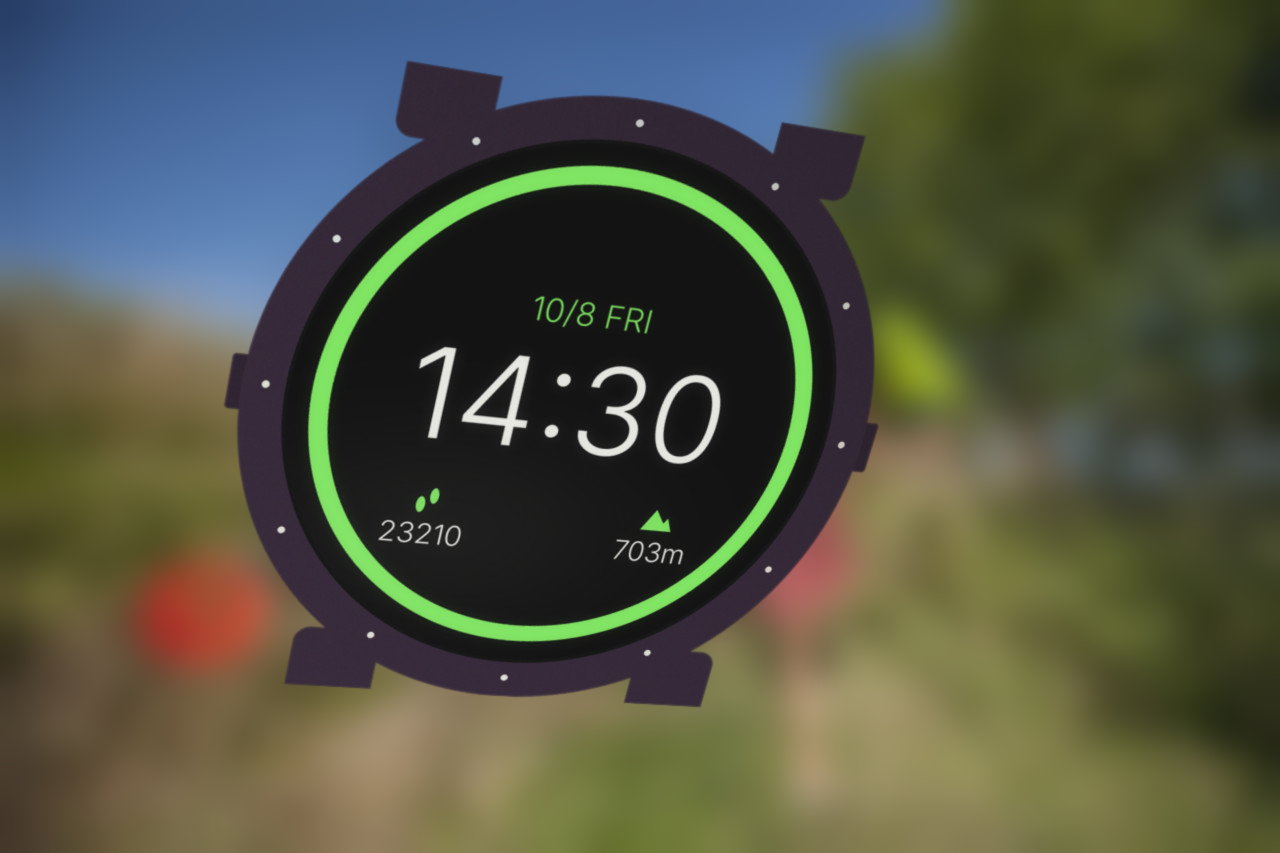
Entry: h=14 m=30
